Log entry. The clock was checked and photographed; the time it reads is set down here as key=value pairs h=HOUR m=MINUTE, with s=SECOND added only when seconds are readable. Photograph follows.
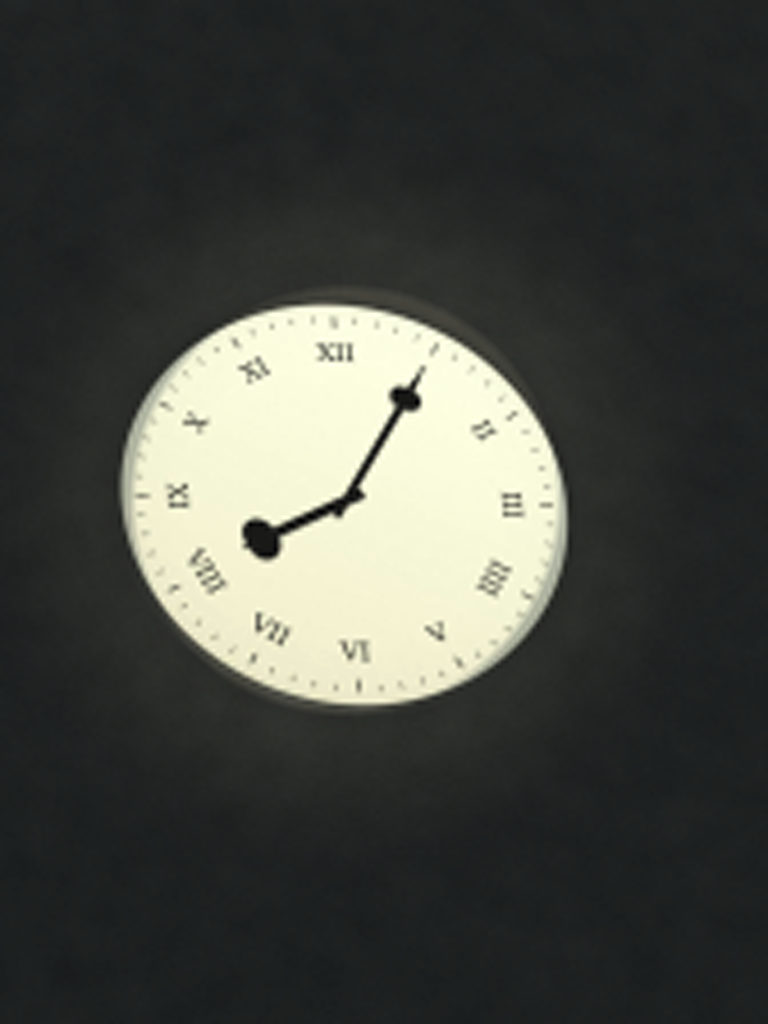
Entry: h=8 m=5
